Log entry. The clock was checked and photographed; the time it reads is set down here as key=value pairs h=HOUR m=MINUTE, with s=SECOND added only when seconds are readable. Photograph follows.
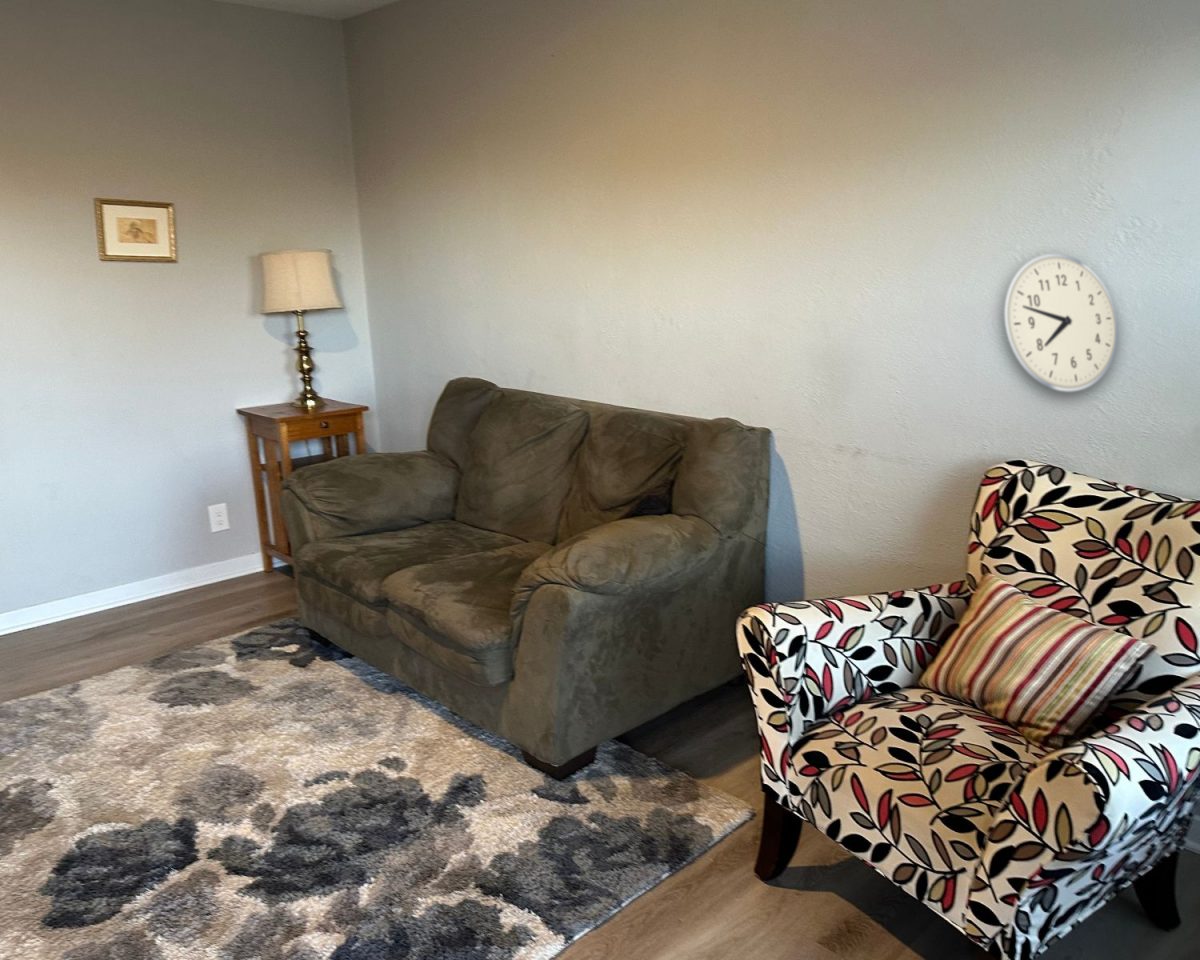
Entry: h=7 m=48
